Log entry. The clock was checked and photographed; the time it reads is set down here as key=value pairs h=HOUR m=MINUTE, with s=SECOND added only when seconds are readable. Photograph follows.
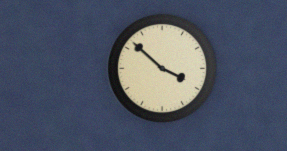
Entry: h=3 m=52
